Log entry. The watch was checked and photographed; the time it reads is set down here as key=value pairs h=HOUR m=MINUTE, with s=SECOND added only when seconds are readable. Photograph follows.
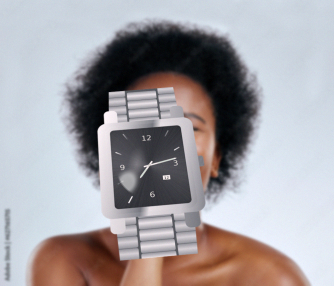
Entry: h=7 m=13
